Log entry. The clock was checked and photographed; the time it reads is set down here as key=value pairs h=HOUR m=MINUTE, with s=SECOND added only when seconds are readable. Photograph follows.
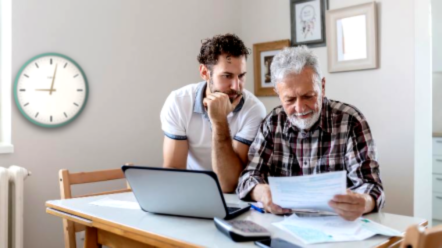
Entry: h=9 m=2
